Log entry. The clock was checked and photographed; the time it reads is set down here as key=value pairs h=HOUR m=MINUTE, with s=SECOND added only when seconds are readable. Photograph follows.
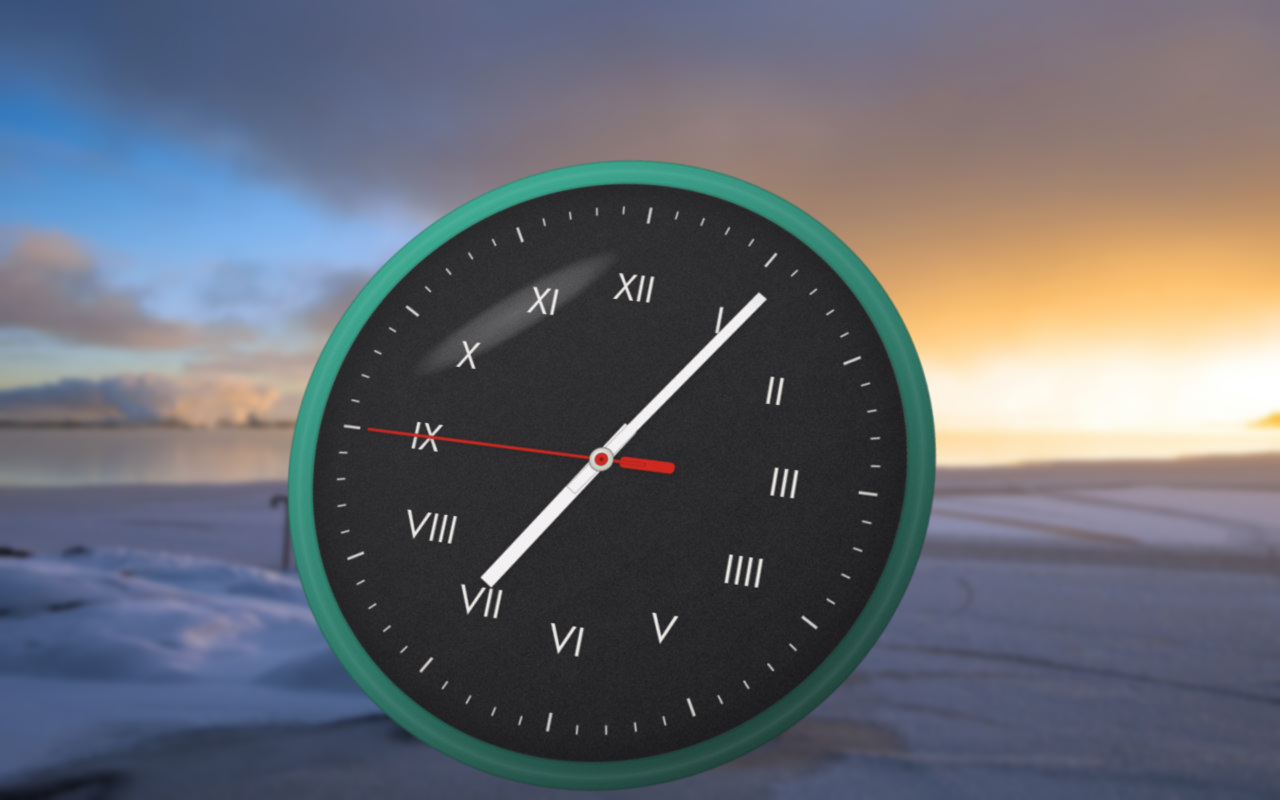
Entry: h=7 m=5 s=45
